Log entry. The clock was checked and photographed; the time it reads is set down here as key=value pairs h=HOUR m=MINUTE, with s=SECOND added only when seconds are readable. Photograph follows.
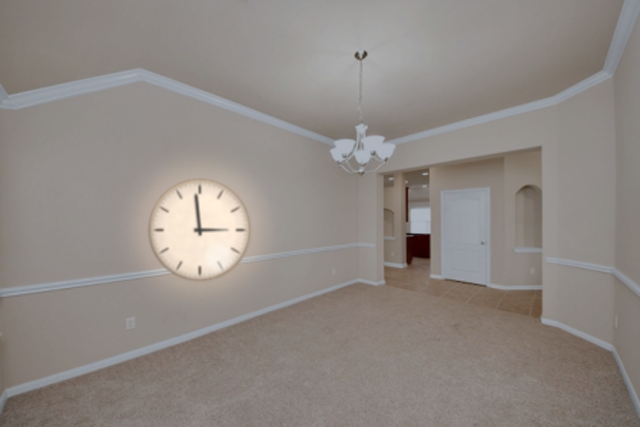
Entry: h=2 m=59
